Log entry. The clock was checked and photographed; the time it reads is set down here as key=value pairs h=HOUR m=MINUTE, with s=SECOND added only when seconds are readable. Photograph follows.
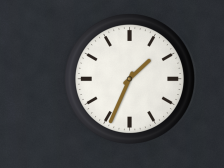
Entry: h=1 m=34
